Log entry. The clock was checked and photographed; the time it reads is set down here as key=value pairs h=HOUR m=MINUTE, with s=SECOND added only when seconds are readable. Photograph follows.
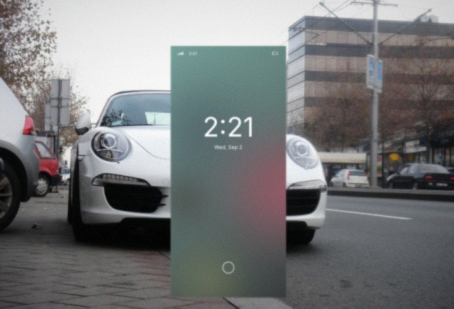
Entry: h=2 m=21
